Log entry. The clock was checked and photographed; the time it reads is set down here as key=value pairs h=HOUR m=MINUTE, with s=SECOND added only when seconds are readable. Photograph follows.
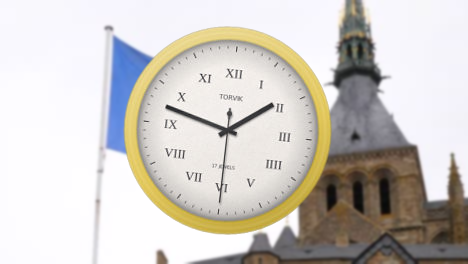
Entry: h=1 m=47 s=30
